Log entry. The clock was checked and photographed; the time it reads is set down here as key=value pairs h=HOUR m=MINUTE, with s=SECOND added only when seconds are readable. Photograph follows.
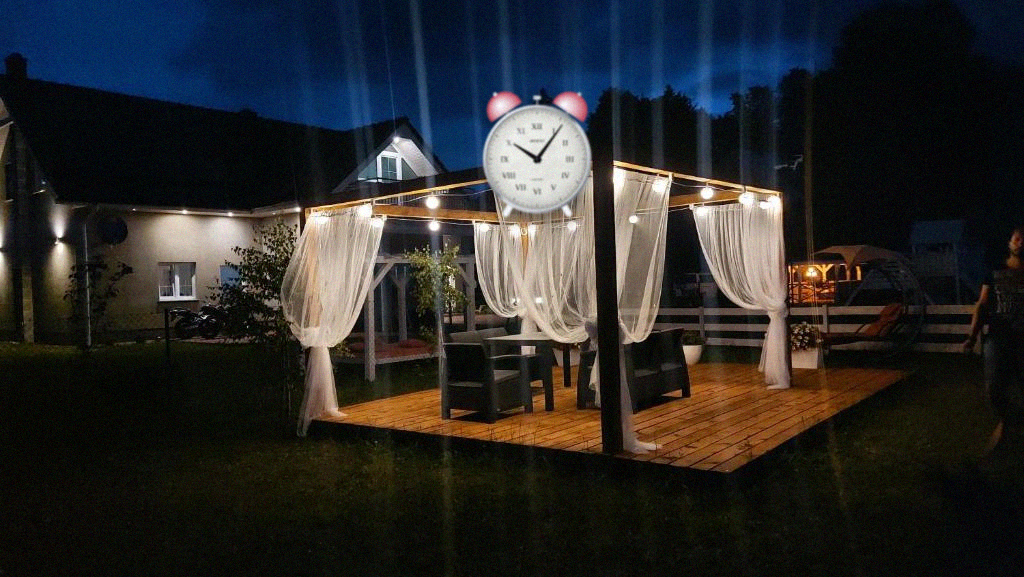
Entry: h=10 m=6
